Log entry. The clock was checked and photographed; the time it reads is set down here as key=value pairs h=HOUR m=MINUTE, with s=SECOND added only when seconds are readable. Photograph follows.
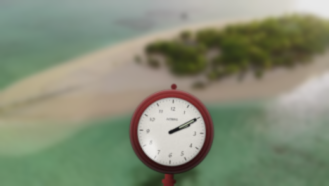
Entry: h=2 m=10
